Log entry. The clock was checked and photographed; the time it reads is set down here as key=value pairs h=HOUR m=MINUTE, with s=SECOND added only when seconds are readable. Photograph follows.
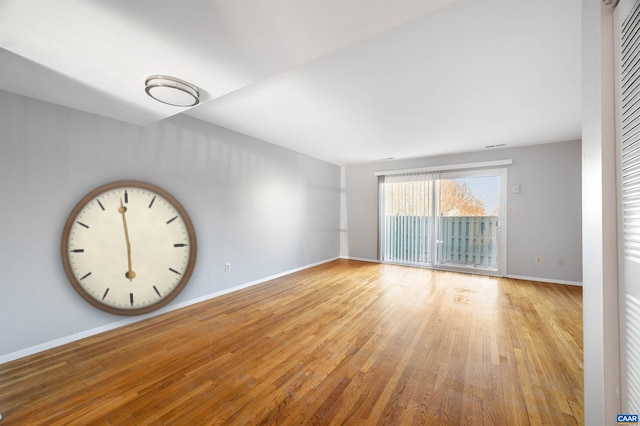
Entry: h=5 m=59
